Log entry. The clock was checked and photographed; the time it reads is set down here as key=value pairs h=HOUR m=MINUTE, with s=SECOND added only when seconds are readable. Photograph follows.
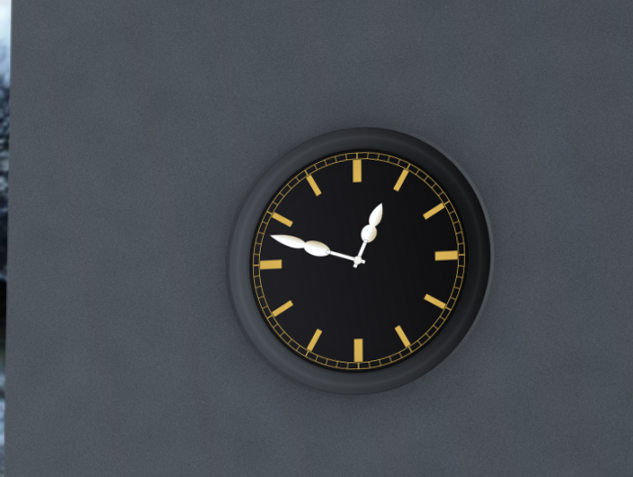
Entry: h=12 m=48
